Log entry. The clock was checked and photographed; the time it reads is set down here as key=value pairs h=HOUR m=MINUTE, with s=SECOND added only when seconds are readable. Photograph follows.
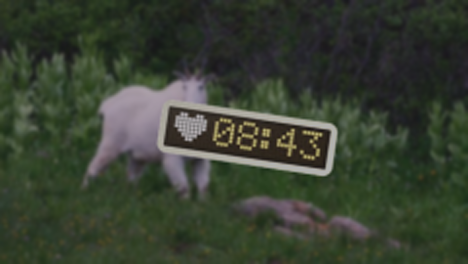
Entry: h=8 m=43
